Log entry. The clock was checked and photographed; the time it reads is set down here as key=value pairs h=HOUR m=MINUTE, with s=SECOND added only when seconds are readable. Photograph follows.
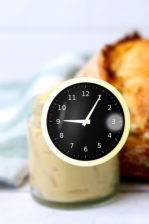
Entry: h=9 m=5
